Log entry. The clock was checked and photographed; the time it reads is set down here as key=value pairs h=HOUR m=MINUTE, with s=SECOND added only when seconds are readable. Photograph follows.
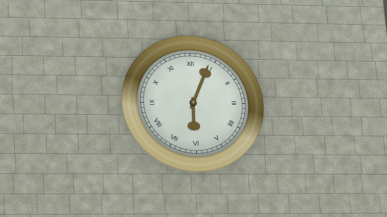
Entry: h=6 m=4
